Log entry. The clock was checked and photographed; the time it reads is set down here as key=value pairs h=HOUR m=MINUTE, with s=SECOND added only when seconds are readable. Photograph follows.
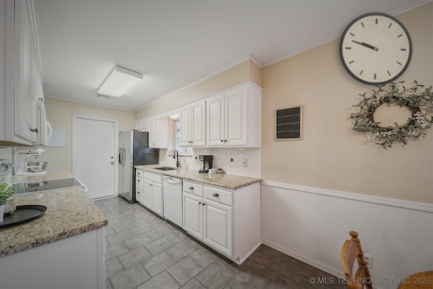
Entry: h=9 m=48
